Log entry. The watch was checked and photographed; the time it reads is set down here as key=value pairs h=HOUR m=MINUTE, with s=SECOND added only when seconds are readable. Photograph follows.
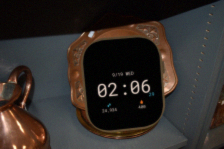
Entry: h=2 m=6
